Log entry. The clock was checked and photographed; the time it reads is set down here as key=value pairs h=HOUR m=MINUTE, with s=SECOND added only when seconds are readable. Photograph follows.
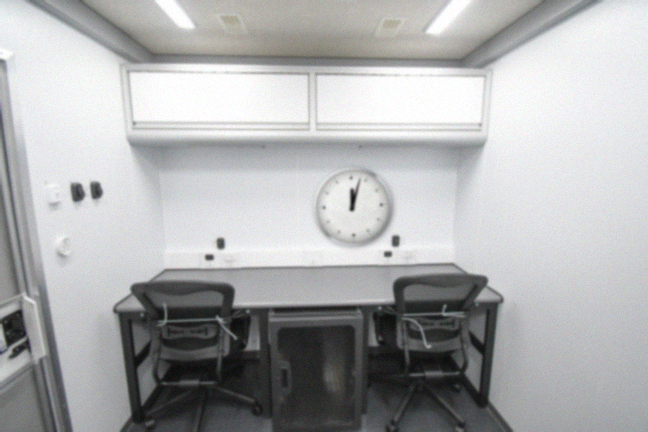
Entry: h=12 m=3
